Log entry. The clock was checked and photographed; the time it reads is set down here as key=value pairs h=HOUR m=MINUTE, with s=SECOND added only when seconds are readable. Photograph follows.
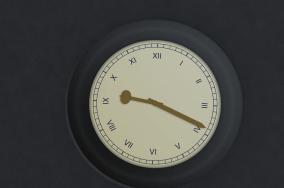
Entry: h=9 m=19
